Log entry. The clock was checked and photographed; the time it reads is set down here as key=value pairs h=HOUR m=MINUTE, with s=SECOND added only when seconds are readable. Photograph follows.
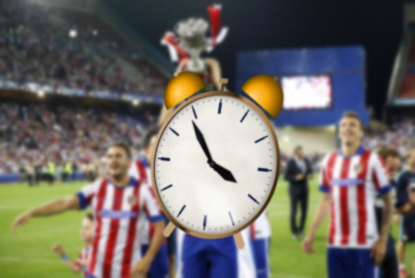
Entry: h=3 m=54
